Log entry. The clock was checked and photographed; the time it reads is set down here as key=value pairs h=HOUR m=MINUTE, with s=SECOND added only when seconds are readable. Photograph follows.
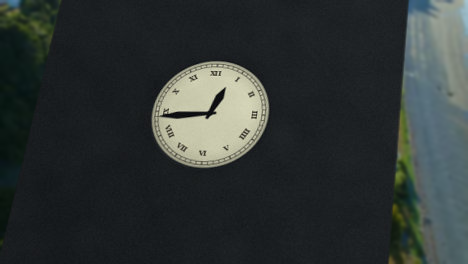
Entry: h=12 m=44
